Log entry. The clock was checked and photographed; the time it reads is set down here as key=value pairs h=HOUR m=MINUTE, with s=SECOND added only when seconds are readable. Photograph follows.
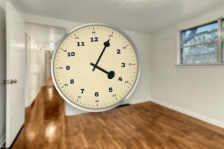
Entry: h=4 m=5
